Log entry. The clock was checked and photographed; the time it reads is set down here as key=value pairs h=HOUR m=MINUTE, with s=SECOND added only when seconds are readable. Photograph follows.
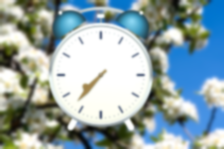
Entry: h=7 m=37
